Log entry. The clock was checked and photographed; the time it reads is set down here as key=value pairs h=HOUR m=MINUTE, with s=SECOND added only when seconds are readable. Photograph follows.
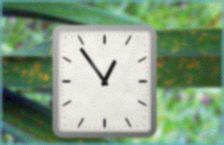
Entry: h=12 m=54
